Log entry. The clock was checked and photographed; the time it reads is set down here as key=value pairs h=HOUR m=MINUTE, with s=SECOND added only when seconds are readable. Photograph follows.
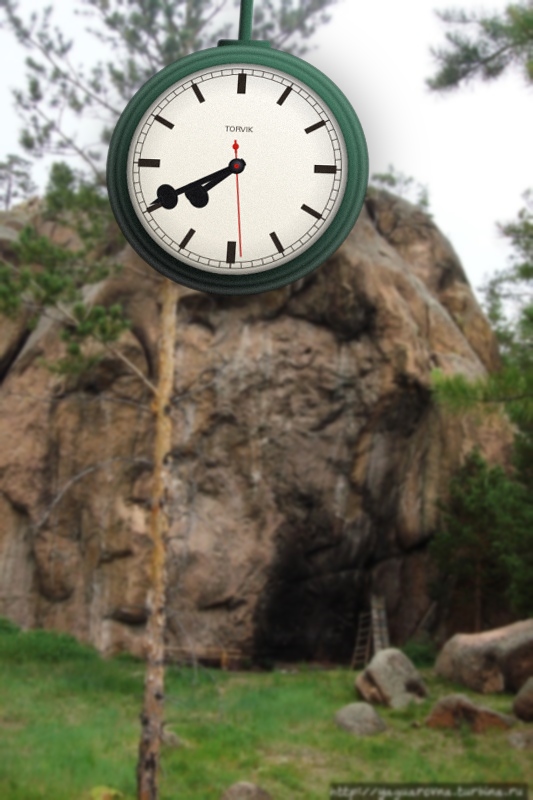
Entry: h=7 m=40 s=29
